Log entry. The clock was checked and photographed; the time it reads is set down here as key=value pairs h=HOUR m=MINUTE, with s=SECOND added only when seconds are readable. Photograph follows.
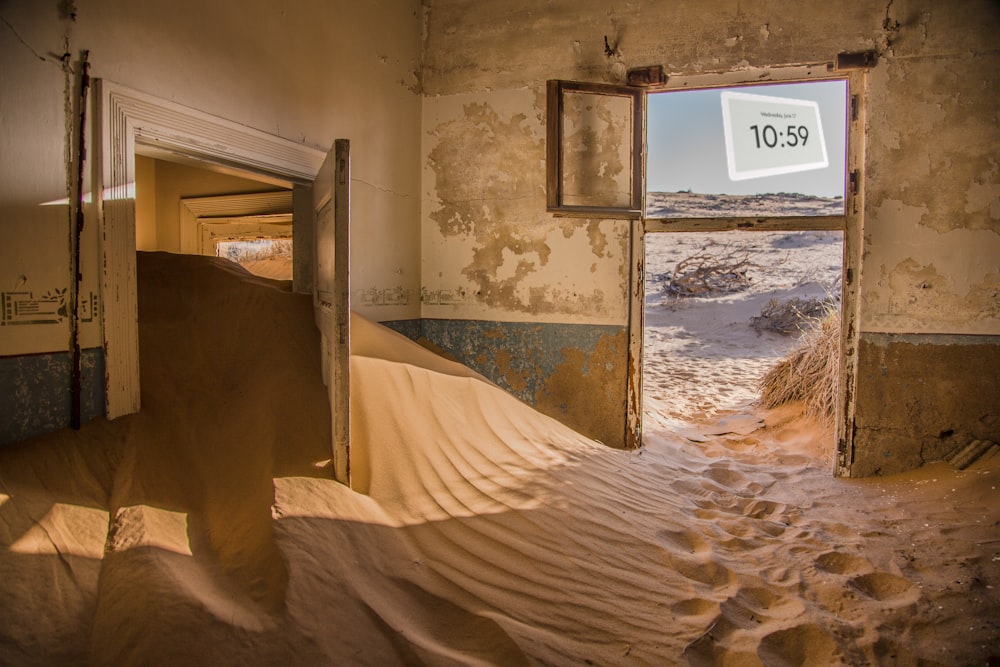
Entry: h=10 m=59
